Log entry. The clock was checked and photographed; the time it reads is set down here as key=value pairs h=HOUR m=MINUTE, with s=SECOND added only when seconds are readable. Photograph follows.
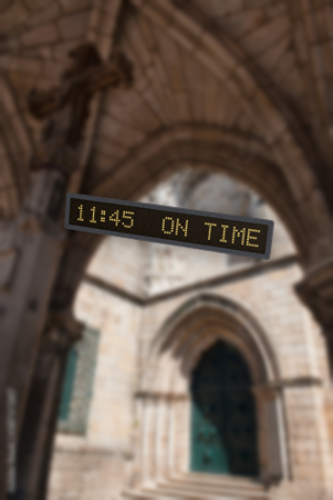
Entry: h=11 m=45
